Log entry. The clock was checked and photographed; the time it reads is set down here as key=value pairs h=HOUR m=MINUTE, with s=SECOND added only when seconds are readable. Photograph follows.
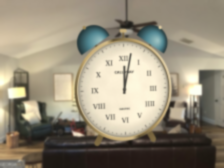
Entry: h=12 m=2
